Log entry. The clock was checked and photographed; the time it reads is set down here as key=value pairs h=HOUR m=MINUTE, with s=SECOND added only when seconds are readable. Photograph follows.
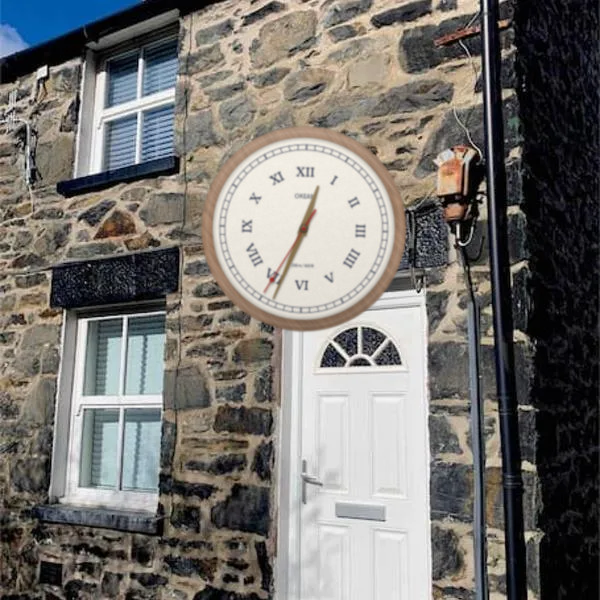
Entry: h=12 m=33 s=35
